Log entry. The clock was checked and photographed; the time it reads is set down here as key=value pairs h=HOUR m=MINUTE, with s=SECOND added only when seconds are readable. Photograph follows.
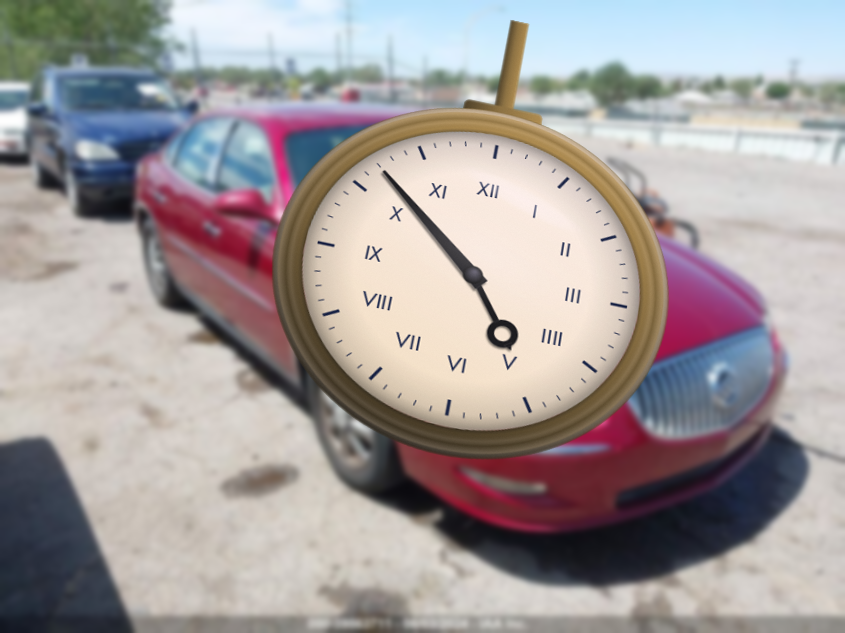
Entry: h=4 m=52
